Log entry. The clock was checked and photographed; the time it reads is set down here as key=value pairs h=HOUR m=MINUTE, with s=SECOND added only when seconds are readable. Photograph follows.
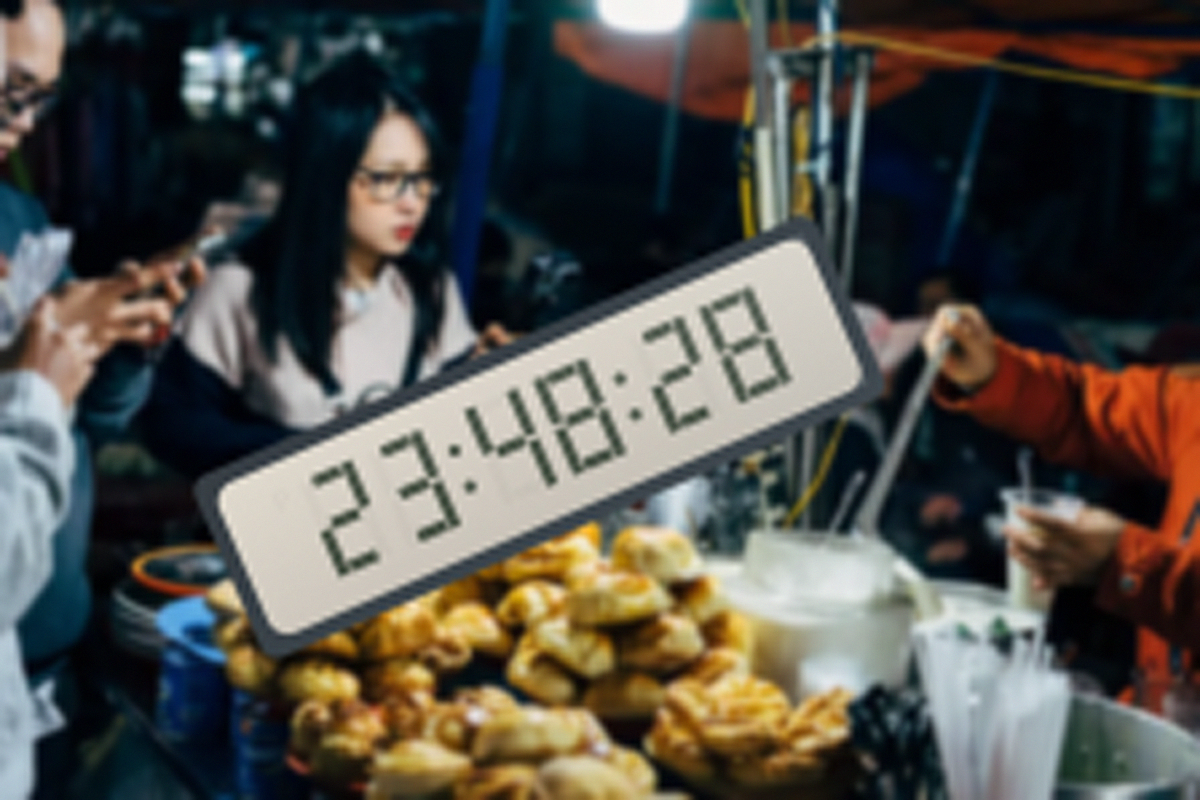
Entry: h=23 m=48 s=28
